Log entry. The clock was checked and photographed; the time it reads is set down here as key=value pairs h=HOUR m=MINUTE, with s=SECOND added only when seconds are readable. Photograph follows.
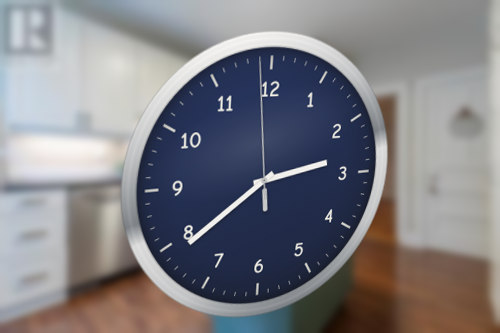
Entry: h=2 m=38 s=59
